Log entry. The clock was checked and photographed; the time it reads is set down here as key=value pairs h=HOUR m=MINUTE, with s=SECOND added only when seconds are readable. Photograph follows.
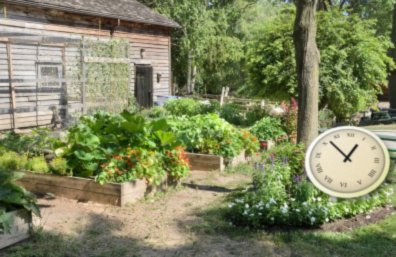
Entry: h=12 m=52
